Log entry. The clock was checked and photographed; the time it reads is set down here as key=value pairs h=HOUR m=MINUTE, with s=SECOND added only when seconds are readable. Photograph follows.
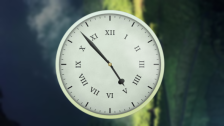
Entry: h=4 m=53
